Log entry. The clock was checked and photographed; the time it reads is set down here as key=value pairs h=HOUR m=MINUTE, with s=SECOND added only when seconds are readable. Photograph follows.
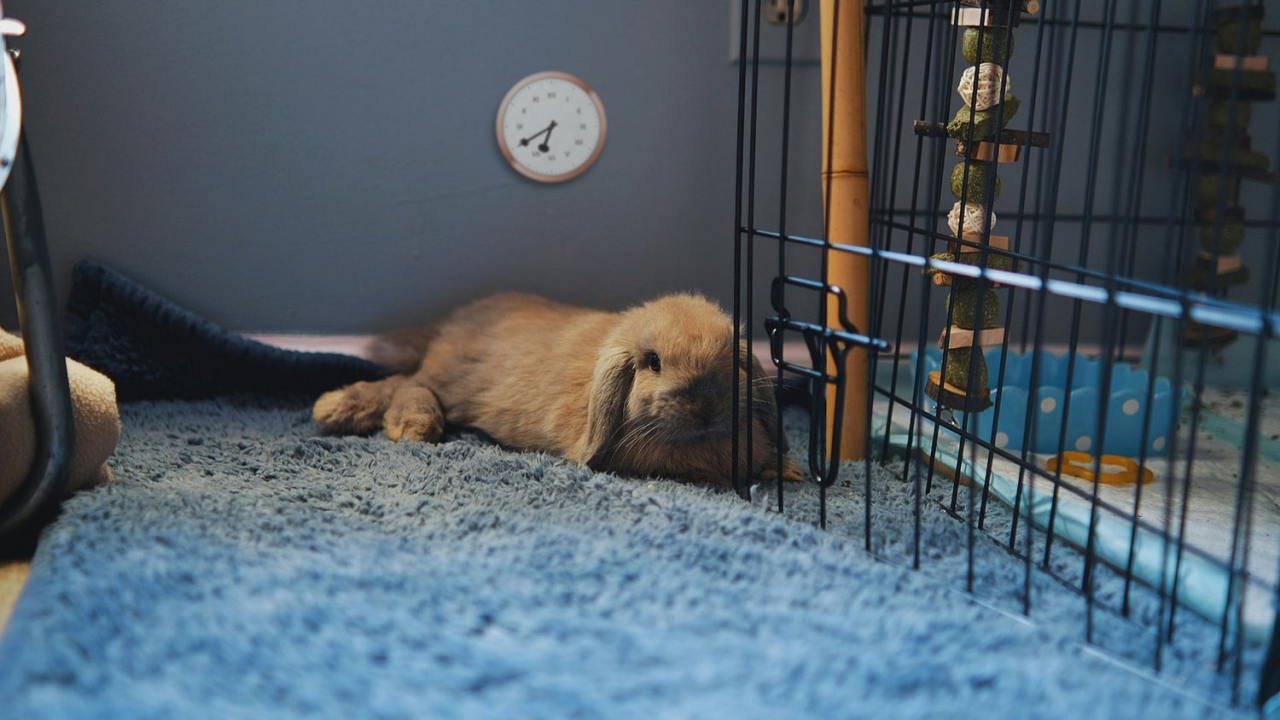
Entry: h=6 m=40
